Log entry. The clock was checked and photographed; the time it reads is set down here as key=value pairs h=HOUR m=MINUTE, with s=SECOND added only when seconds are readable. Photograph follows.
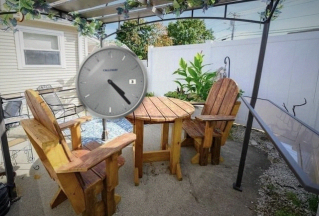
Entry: h=4 m=23
